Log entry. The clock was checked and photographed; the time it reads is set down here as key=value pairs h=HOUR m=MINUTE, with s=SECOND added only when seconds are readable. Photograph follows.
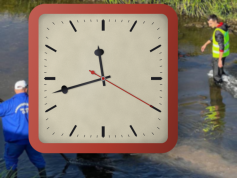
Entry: h=11 m=42 s=20
